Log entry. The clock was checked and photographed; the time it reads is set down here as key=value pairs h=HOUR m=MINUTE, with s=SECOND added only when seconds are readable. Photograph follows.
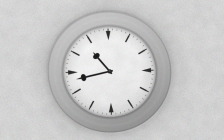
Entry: h=10 m=43
